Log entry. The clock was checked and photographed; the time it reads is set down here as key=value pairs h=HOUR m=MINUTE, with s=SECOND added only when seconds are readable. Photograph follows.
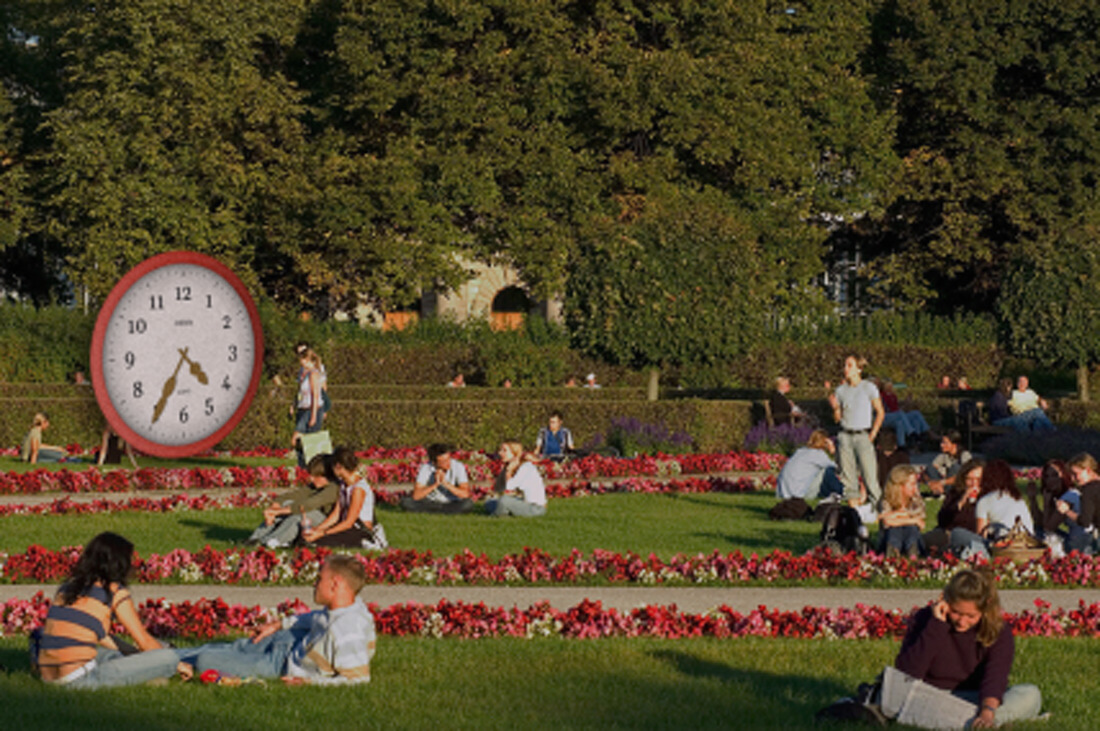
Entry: h=4 m=35
